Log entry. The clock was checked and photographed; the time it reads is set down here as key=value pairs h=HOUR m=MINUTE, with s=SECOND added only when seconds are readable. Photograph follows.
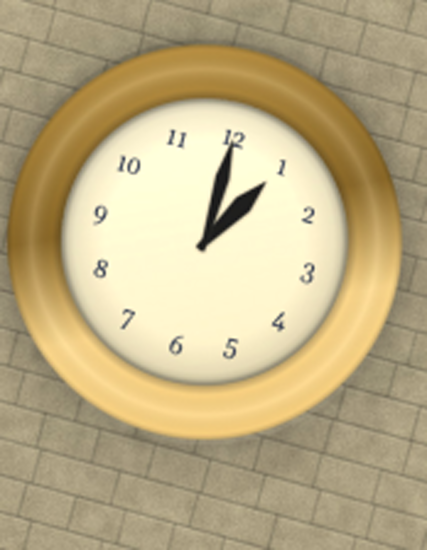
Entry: h=1 m=0
